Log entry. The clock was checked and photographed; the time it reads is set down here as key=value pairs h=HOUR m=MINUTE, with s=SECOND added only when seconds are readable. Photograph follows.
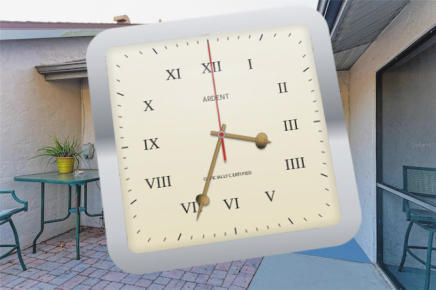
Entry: h=3 m=34 s=0
